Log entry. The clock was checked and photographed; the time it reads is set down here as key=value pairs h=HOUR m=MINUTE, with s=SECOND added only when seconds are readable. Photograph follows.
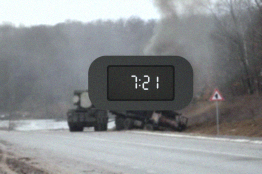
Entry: h=7 m=21
